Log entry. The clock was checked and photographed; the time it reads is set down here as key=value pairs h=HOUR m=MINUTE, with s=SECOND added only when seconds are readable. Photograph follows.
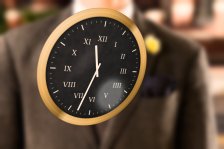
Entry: h=11 m=33
